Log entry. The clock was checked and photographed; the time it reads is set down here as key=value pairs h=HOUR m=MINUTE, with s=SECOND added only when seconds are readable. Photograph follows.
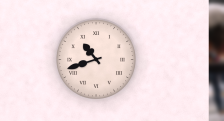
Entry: h=10 m=42
